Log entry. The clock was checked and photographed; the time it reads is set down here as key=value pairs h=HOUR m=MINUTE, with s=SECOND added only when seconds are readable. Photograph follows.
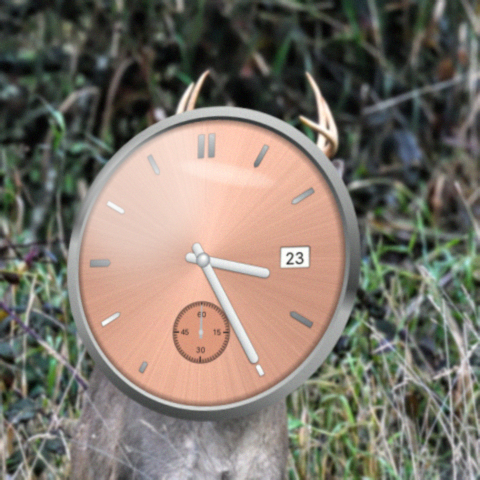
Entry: h=3 m=25
